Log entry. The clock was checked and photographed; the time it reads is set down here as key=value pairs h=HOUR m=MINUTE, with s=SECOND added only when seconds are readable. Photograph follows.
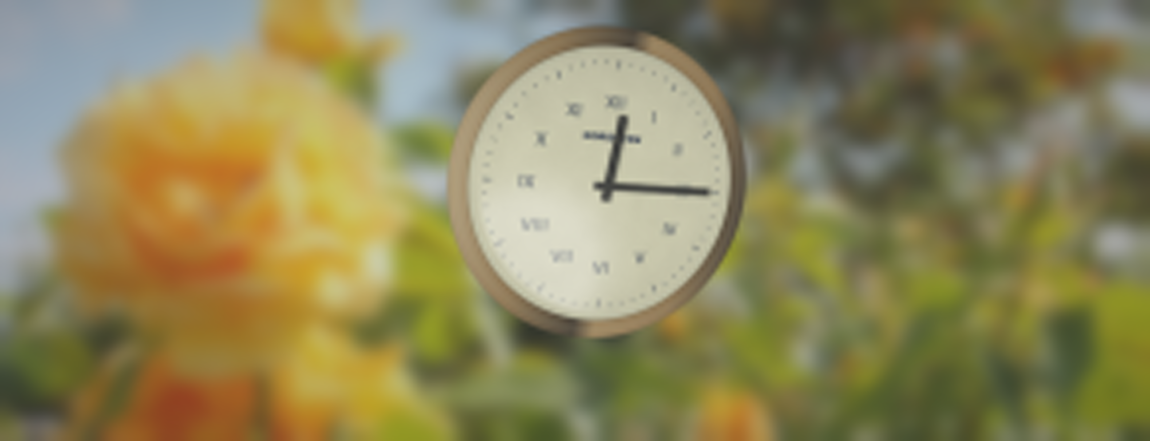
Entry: h=12 m=15
